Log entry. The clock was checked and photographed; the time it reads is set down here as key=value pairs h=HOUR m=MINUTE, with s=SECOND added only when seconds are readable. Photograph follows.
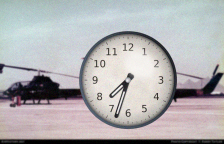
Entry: h=7 m=33
